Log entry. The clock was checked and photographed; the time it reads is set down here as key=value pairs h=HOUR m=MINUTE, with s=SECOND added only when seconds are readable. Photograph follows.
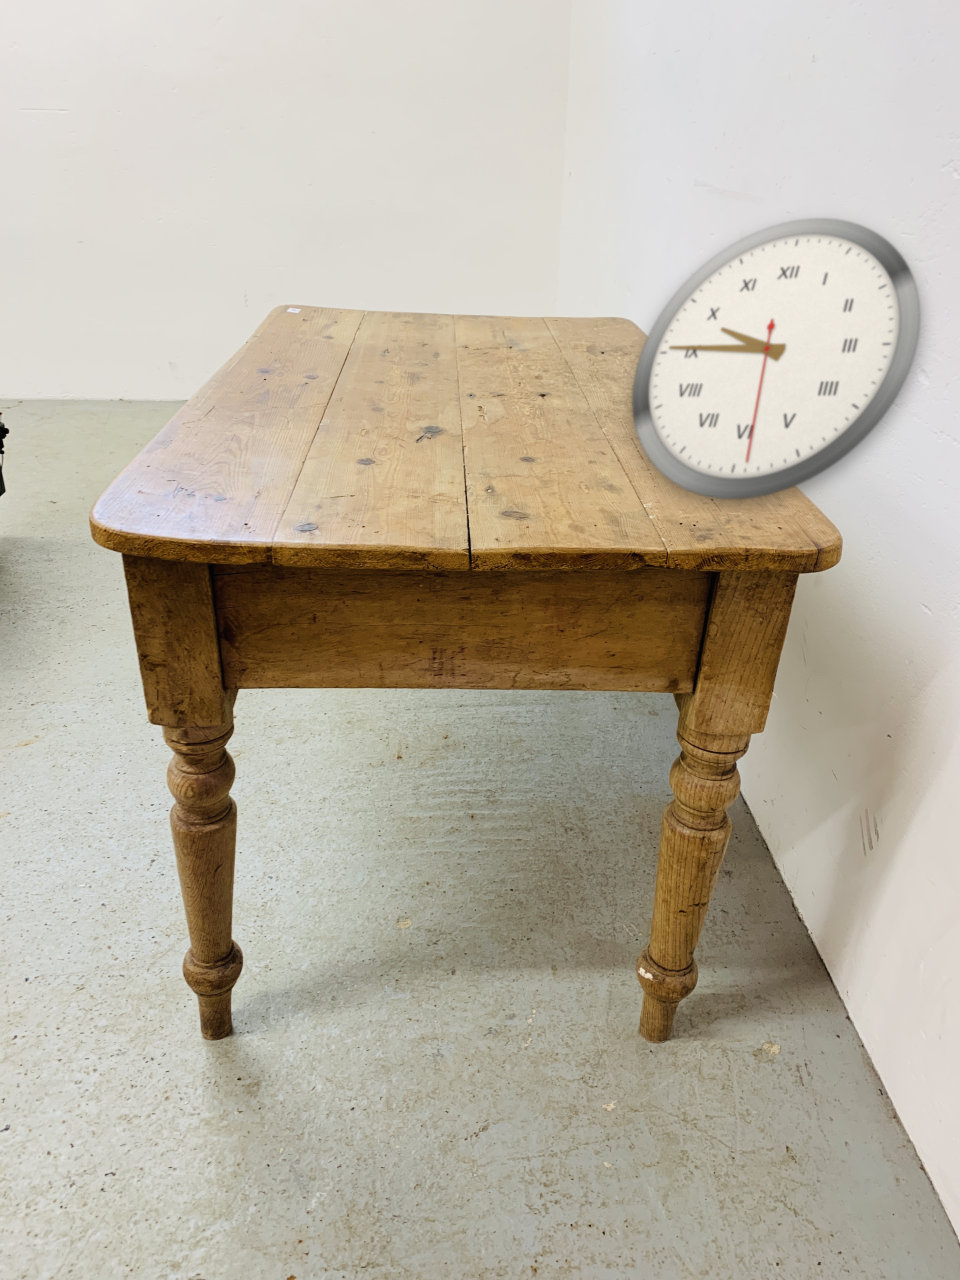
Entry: h=9 m=45 s=29
